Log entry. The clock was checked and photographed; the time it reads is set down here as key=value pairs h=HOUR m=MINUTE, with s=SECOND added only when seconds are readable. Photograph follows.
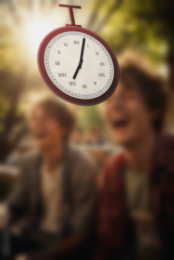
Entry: h=7 m=3
